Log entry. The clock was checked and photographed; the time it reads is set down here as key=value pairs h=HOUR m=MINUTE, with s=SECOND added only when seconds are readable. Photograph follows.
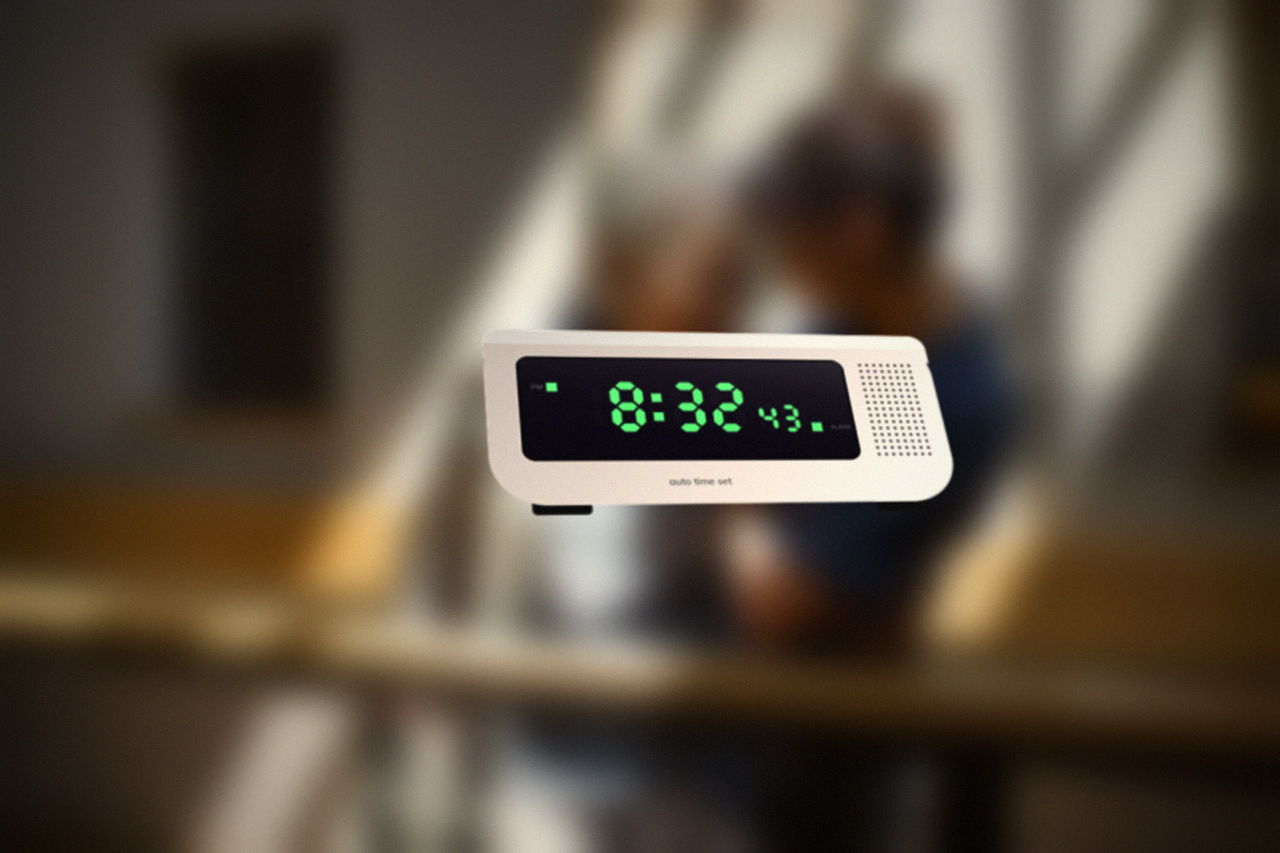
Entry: h=8 m=32 s=43
